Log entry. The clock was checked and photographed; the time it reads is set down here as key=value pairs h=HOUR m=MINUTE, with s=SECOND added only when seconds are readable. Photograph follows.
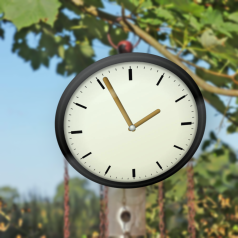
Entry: h=1 m=56
